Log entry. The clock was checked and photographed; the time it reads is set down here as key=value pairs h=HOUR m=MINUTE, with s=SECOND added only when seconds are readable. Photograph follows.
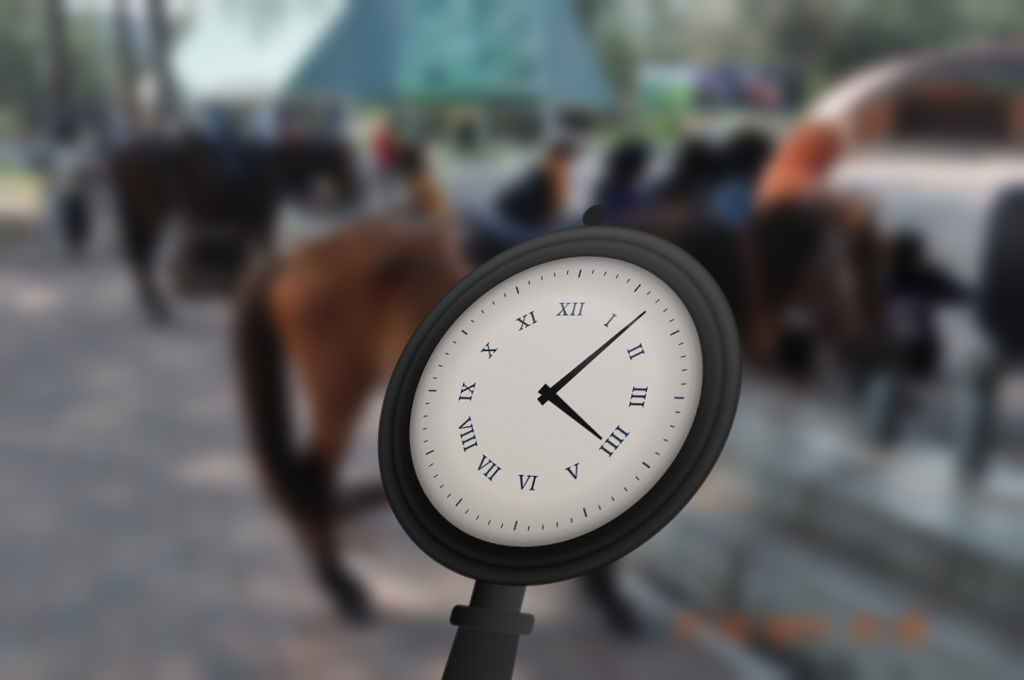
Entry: h=4 m=7
